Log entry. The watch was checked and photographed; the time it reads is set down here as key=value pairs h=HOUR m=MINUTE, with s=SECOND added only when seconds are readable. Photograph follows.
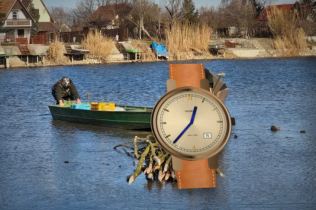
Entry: h=12 m=37
